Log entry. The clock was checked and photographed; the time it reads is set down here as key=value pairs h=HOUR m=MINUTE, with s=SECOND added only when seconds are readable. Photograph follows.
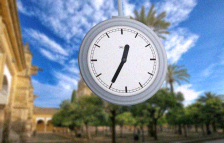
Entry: h=12 m=35
